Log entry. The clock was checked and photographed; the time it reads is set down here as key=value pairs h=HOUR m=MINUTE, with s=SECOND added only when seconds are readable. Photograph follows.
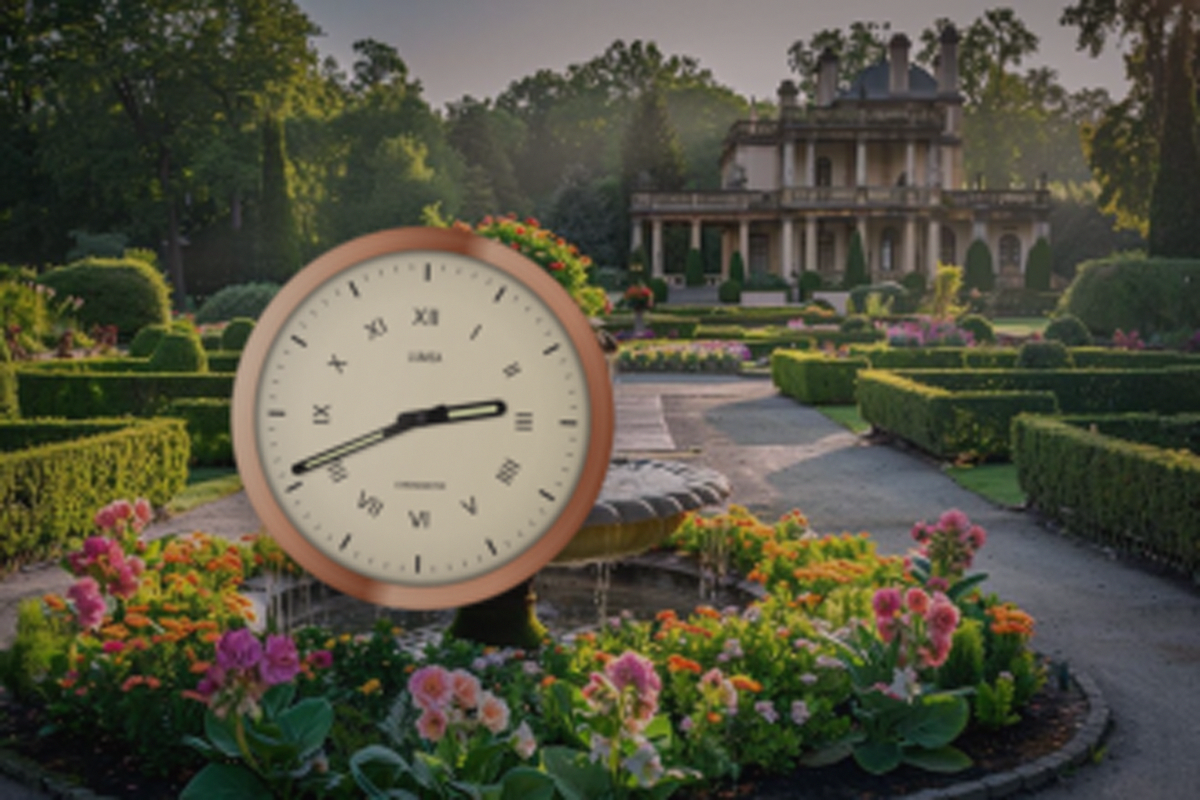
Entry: h=2 m=41
